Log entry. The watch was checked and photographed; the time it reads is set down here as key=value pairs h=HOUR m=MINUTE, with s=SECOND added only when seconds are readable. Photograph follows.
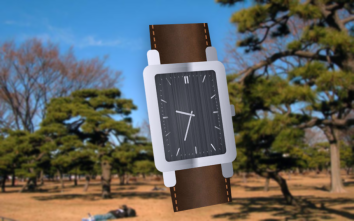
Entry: h=9 m=34
